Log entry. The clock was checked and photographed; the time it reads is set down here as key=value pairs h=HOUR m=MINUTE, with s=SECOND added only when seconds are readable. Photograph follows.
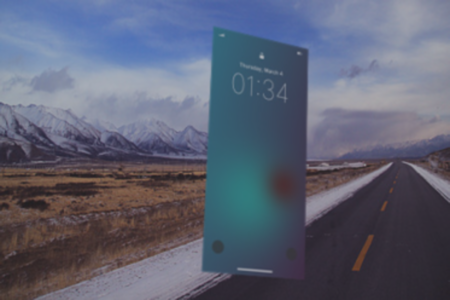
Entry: h=1 m=34
